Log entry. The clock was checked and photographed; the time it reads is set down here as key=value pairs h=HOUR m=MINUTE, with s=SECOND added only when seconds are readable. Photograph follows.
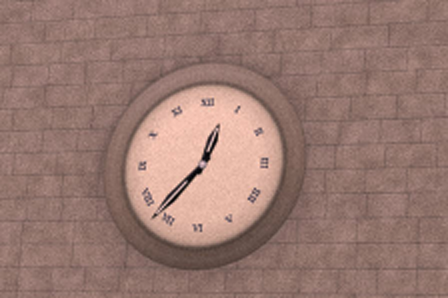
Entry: h=12 m=37
